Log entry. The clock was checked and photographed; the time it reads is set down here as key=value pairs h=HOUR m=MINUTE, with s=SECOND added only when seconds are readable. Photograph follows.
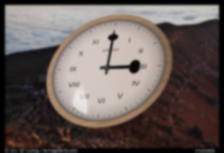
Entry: h=3 m=0
